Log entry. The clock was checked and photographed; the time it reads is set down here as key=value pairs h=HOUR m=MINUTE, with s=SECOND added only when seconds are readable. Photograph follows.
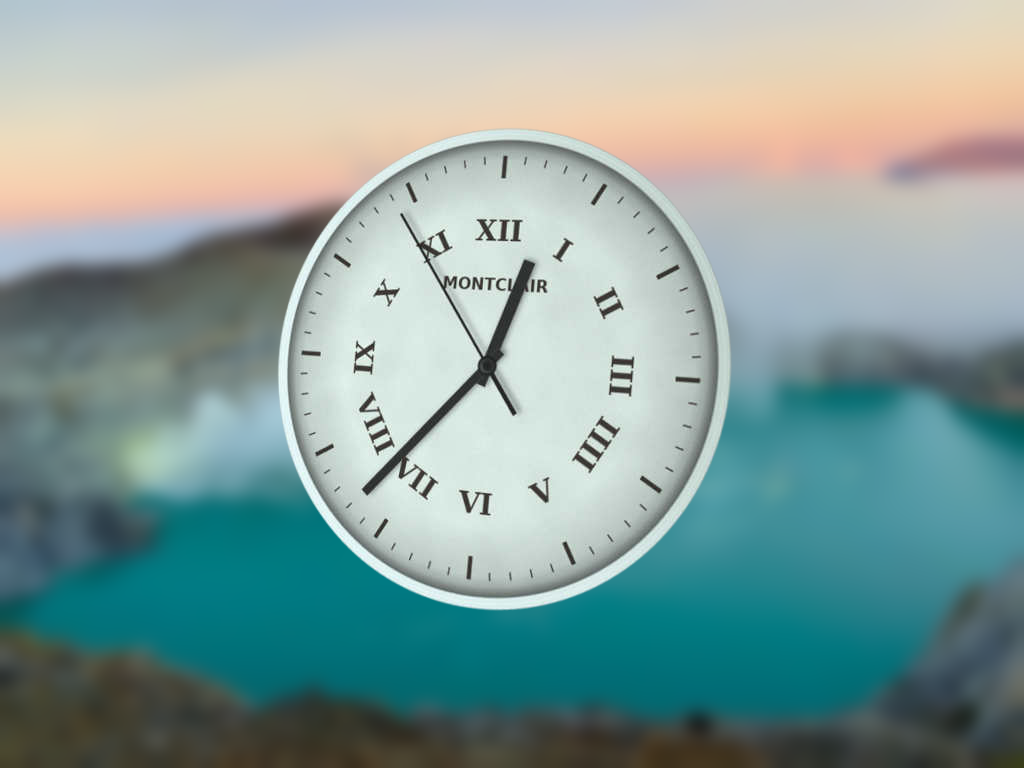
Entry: h=12 m=36 s=54
